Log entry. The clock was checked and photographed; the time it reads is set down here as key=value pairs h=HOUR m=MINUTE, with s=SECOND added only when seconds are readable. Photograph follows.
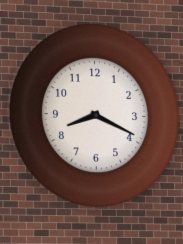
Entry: h=8 m=19
